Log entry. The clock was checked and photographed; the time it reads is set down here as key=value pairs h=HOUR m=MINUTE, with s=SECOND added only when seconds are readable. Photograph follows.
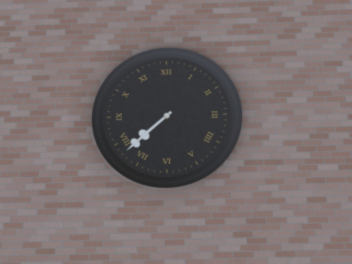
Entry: h=7 m=38
